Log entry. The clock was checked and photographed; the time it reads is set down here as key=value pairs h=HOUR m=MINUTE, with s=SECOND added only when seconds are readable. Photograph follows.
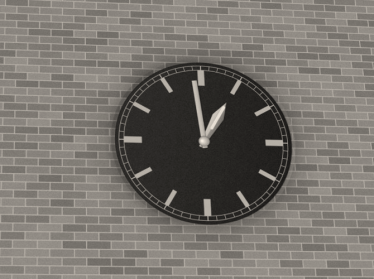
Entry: h=12 m=59
